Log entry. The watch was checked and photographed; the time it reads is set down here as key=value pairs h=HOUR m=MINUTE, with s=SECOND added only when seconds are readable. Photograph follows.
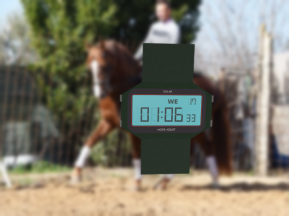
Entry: h=1 m=6 s=33
